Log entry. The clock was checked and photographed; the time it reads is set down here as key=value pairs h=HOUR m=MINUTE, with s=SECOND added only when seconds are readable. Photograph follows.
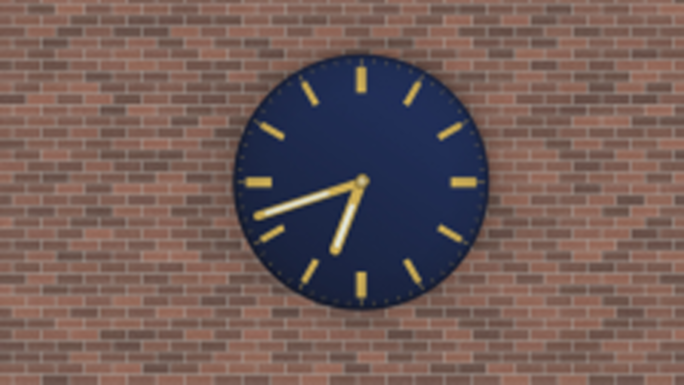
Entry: h=6 m=42
